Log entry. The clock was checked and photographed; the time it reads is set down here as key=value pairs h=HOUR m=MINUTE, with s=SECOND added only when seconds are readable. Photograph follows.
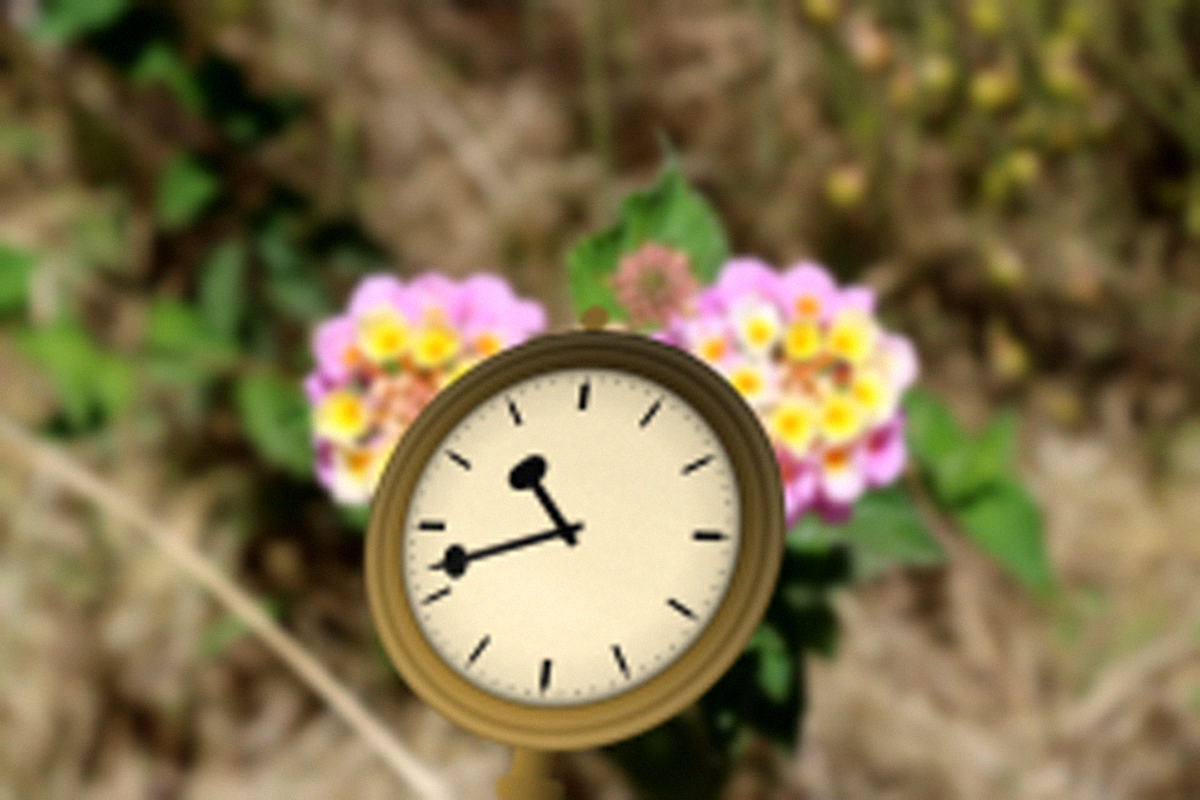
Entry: h=10 m=42
